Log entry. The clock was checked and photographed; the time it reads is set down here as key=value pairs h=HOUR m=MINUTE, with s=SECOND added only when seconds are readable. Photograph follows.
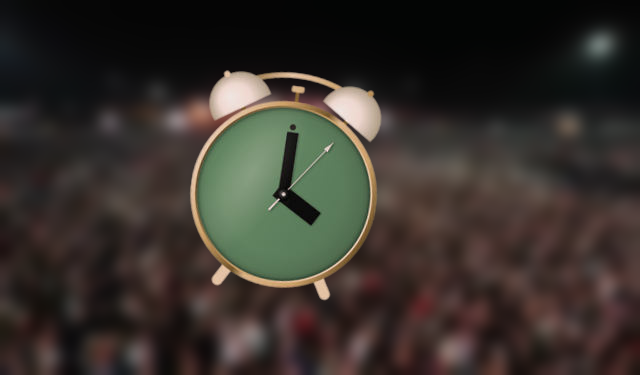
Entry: h=4 m=0 s=6
